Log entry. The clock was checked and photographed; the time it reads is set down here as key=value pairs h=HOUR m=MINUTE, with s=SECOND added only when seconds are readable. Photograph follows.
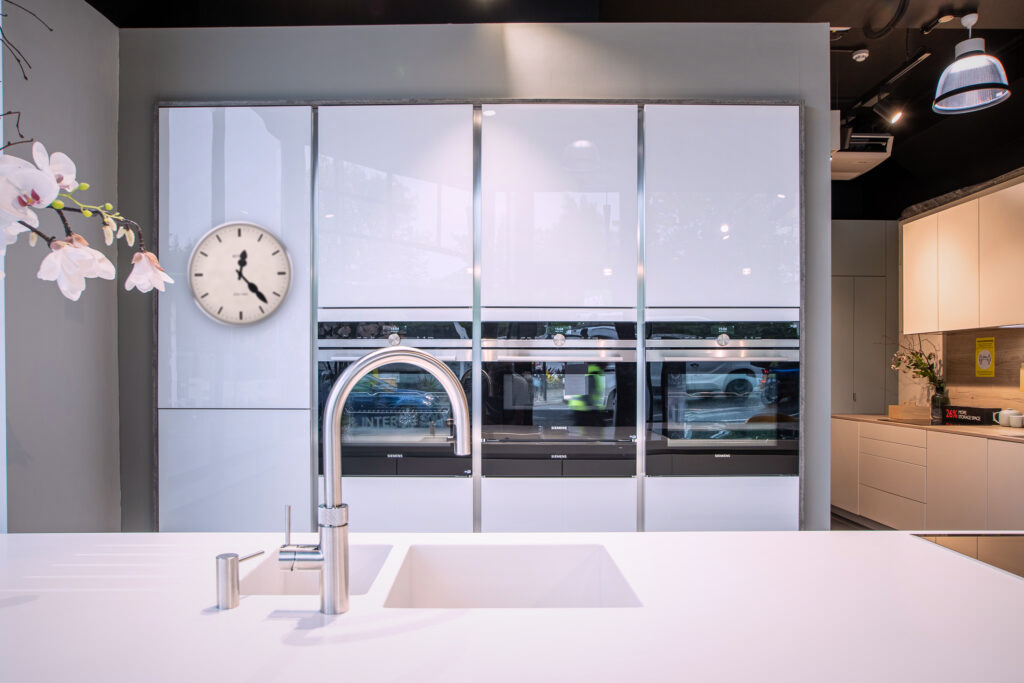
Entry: h=12 m=23
